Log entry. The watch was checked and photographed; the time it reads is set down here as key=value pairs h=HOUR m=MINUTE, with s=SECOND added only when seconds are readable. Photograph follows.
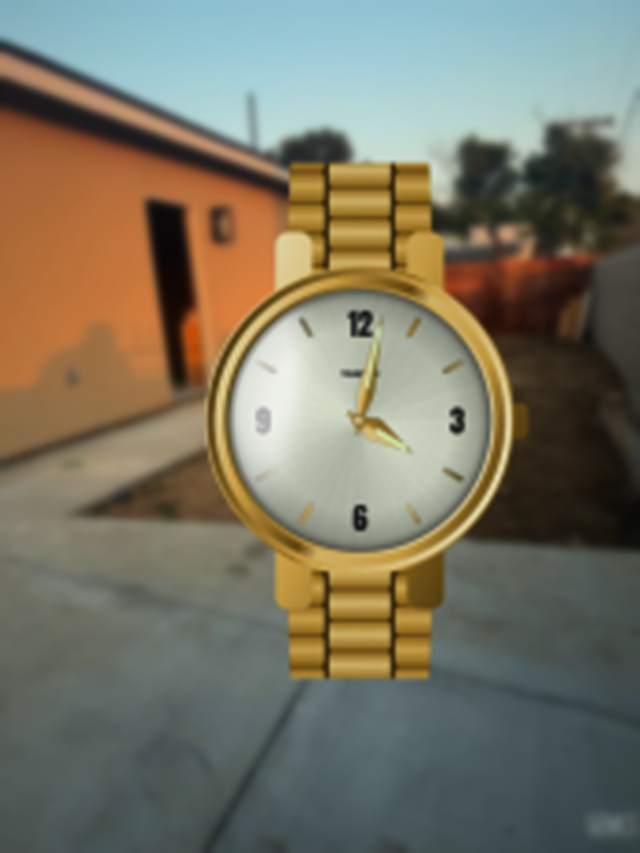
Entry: h=4 m=2
